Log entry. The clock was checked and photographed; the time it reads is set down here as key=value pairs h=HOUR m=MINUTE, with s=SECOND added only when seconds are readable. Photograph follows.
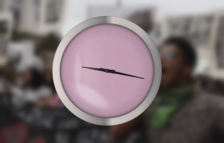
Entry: h=9 m=17
